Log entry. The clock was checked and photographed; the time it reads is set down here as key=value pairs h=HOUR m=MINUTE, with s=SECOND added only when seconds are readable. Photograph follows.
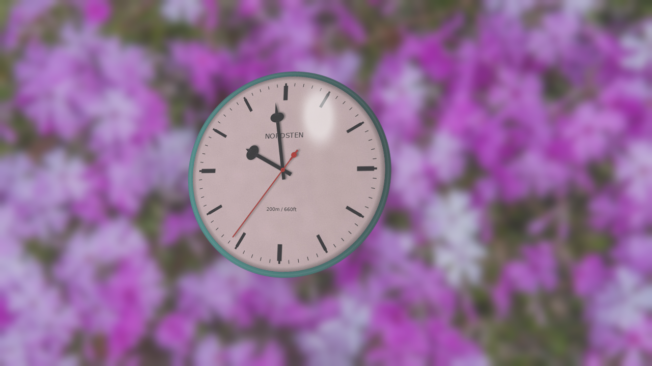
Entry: h=9 m=58 s=36
